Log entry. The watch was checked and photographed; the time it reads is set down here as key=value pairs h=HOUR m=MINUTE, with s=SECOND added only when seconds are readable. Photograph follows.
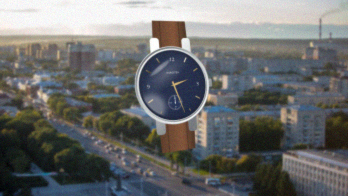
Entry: h=2 m=27
